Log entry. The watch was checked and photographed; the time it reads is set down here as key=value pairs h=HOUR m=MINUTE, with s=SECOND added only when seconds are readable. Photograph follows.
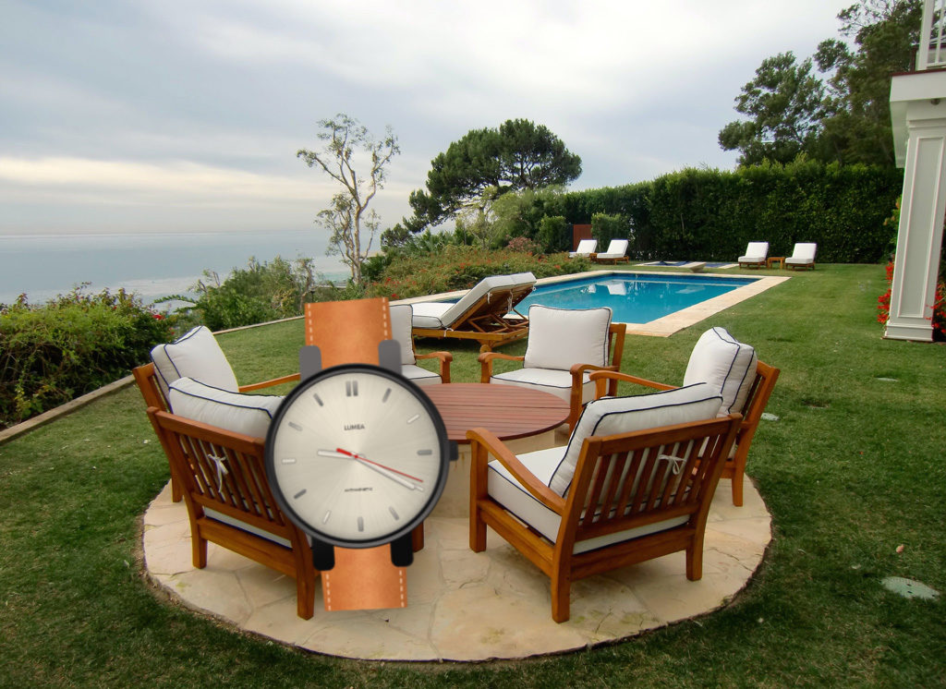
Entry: h=9 m=20 s=19
